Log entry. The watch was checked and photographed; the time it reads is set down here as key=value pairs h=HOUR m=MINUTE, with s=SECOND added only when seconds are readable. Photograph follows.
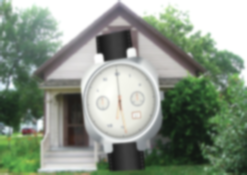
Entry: h=6 m=29
